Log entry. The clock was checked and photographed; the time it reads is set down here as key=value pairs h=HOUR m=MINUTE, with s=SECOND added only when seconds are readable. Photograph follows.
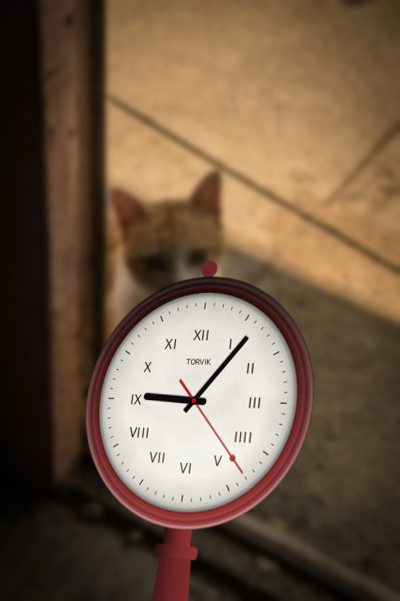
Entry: h=9 m=6 s=23
